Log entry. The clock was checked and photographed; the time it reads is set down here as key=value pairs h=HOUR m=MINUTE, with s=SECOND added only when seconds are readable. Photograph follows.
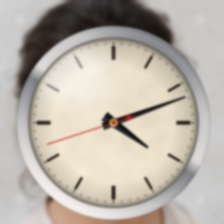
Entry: h=4 m=11 s=42
